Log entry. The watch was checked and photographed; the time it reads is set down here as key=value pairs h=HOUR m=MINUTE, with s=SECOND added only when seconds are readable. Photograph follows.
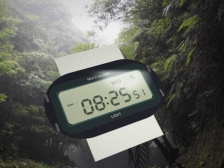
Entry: h=8 m=25 s=51
